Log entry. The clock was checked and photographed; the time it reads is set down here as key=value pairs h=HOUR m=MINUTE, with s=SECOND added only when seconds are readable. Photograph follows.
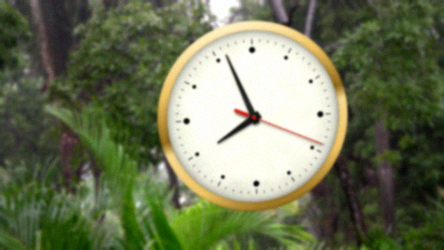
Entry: h=7 m=56 s=19
